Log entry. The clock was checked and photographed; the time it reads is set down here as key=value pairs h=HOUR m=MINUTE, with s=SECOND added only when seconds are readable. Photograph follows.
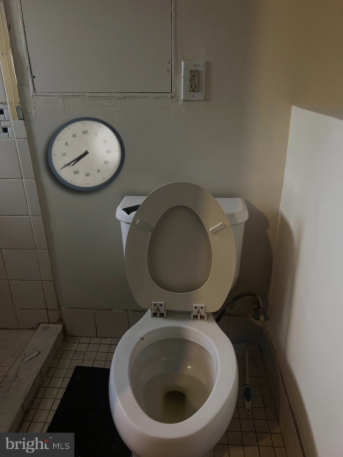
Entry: h=7 m=40
